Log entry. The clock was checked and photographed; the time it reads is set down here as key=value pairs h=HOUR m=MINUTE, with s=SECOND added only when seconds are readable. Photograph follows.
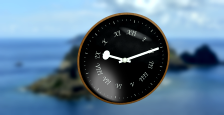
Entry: h=9 m=10
